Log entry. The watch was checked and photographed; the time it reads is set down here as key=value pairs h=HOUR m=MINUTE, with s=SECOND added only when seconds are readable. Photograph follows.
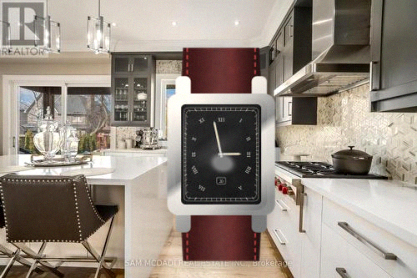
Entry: h=2 m=58
